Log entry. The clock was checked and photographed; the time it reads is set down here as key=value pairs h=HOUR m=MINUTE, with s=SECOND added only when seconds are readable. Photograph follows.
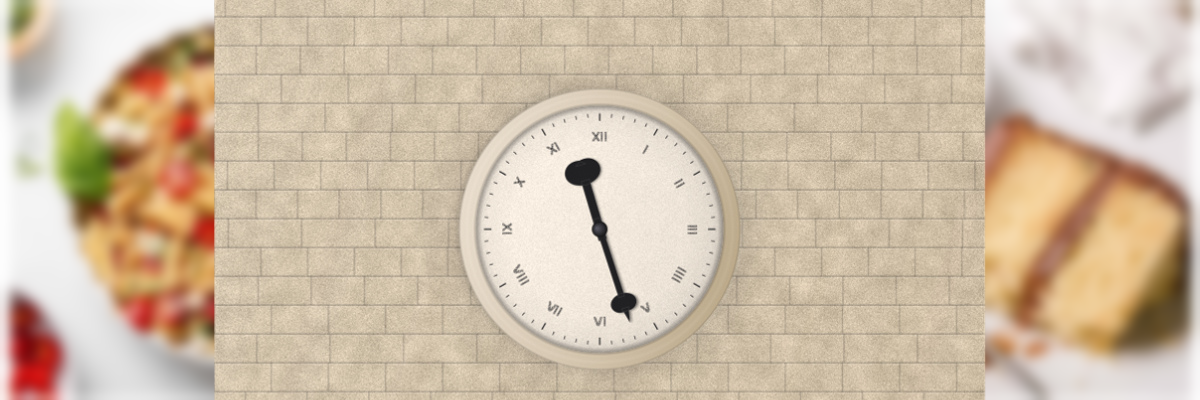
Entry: h=11 m=27
